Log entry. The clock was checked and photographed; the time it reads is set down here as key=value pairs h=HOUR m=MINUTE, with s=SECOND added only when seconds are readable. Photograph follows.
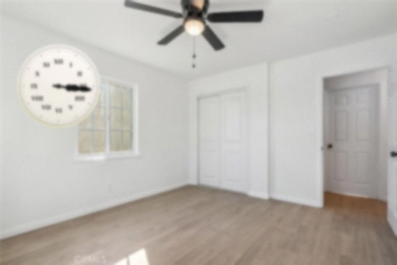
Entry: h=3 m=16
